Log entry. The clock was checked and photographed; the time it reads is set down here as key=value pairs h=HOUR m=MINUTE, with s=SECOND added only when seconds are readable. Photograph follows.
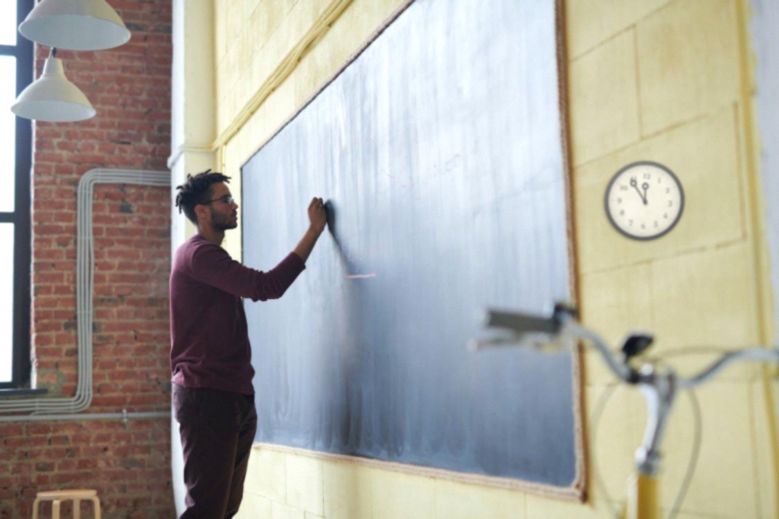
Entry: h=11 m=54
